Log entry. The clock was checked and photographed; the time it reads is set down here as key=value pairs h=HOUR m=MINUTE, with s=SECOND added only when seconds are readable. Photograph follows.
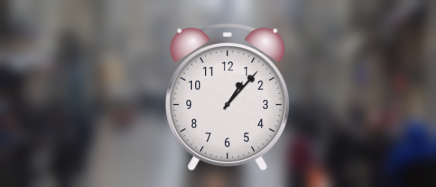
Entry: h=1 m=7
